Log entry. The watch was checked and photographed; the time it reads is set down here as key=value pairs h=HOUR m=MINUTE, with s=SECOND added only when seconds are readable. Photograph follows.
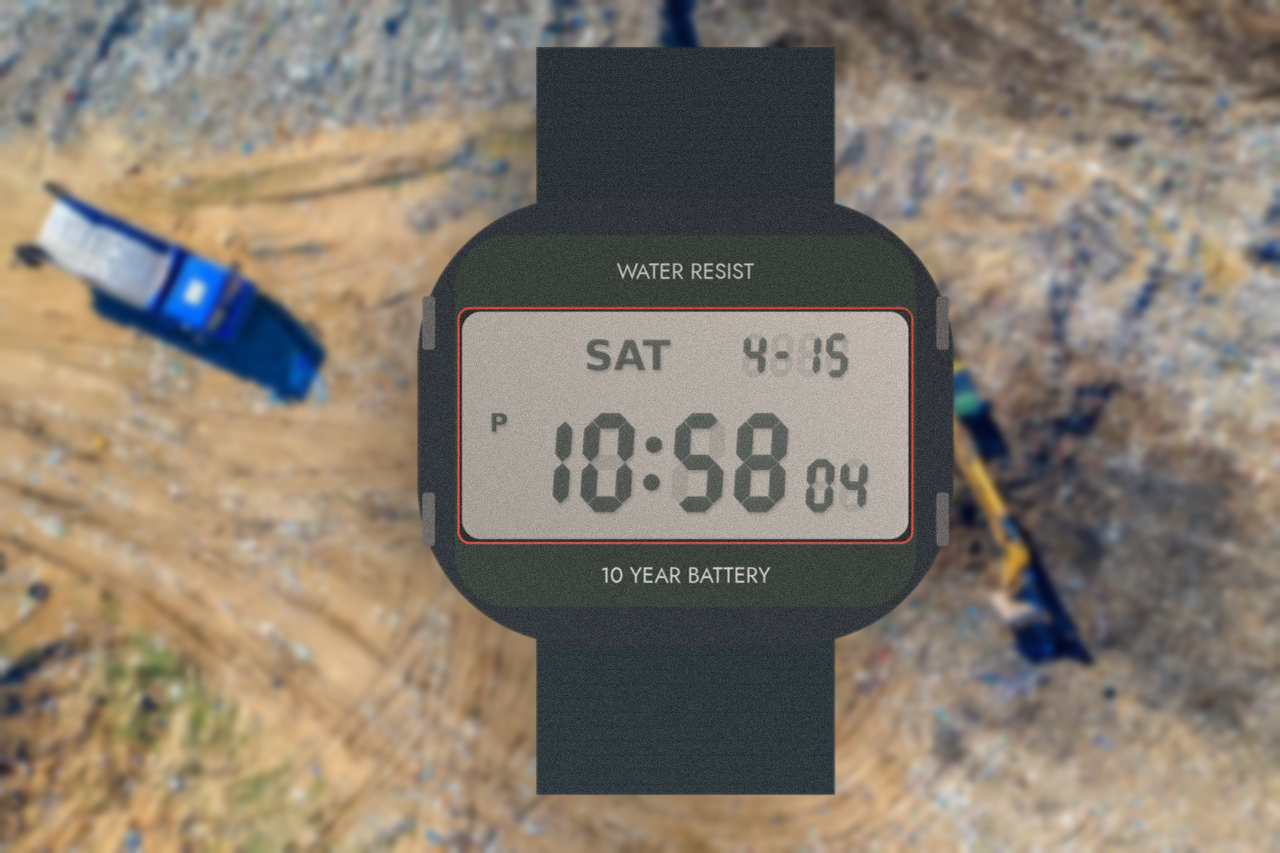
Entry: h=10 m=58 s=4
